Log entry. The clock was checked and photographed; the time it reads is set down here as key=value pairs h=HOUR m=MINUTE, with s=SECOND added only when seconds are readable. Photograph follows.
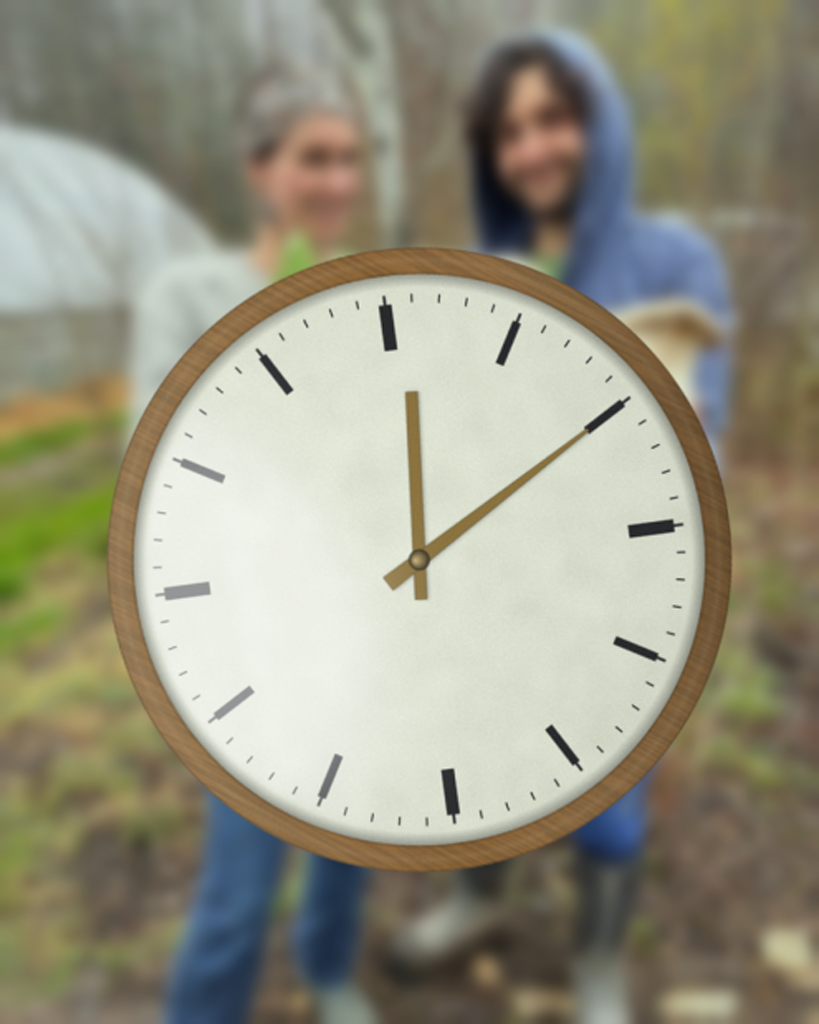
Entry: h=12 m=10
